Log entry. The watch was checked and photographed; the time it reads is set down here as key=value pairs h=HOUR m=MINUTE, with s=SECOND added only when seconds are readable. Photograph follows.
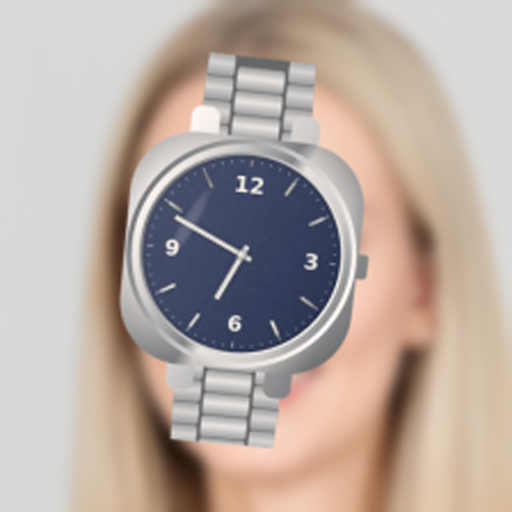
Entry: h=6 m=49
